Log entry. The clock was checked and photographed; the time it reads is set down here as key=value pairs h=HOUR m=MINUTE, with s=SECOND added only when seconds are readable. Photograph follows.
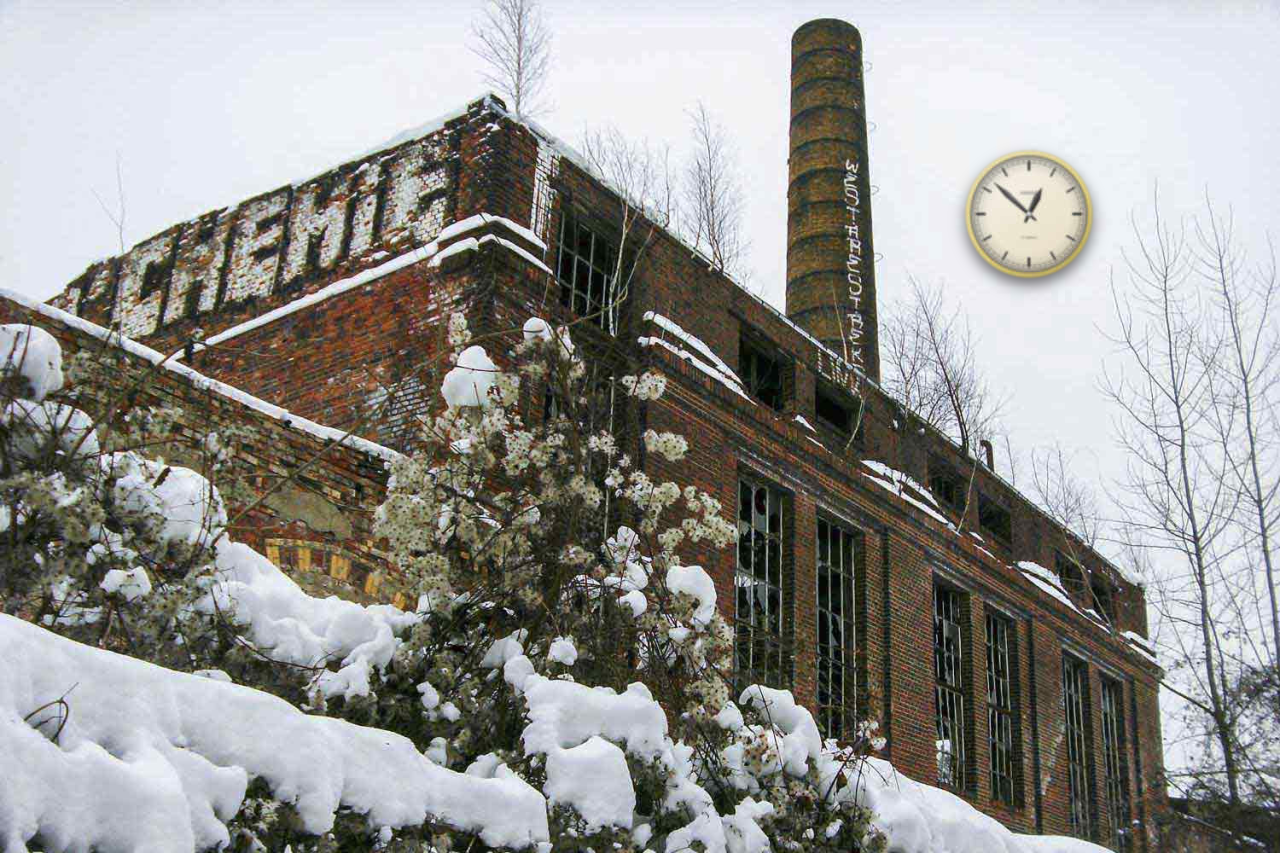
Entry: h=12 m=52
